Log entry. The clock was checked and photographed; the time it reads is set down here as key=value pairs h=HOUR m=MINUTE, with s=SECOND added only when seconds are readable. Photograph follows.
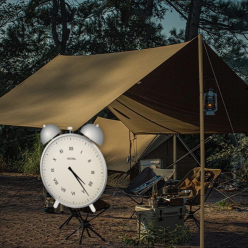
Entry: h=4 m=24
